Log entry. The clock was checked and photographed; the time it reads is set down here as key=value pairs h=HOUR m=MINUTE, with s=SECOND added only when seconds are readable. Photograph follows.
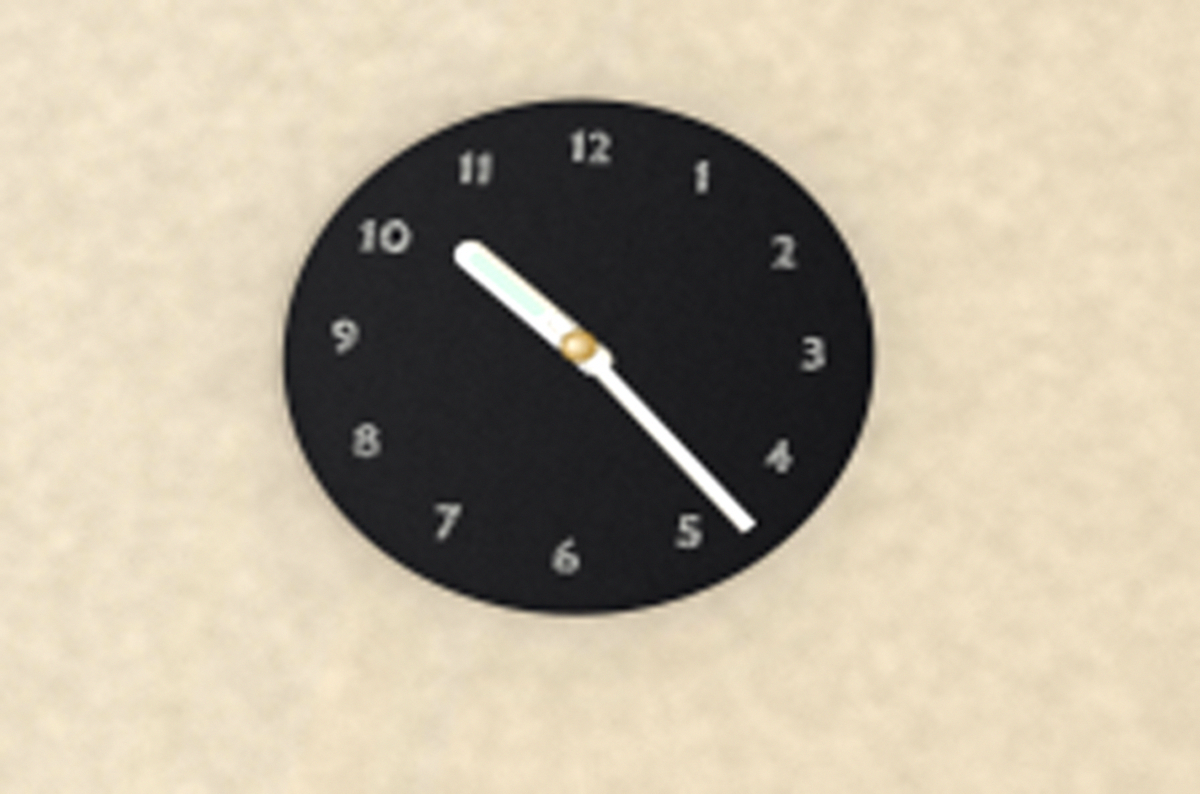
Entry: h=10 m=23
